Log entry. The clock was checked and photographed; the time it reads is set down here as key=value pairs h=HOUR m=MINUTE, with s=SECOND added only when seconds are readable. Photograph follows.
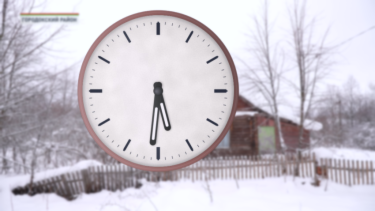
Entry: h=5 m=31
